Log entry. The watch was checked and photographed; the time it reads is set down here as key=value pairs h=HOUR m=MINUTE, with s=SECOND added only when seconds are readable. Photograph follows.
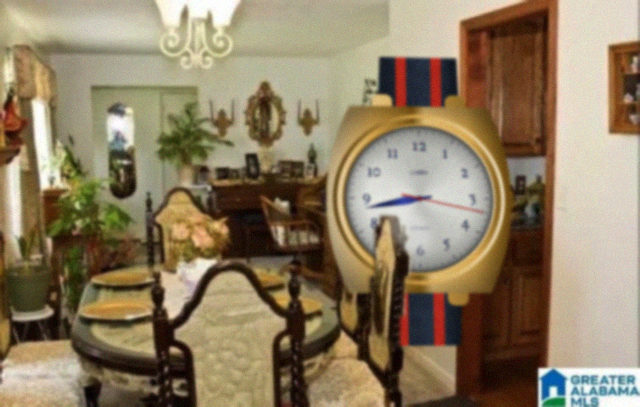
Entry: h=8 m=43 s=17
